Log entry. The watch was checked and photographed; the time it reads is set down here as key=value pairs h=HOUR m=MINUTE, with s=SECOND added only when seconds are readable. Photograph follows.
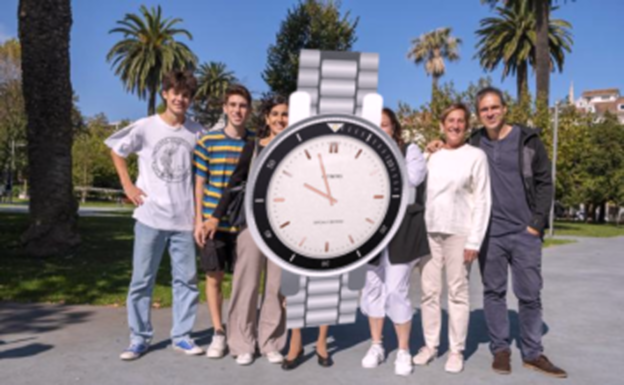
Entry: h=9 m=57
